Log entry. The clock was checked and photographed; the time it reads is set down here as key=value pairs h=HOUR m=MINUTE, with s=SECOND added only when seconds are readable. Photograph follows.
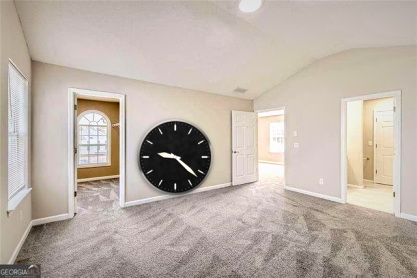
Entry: h=9 m=22
